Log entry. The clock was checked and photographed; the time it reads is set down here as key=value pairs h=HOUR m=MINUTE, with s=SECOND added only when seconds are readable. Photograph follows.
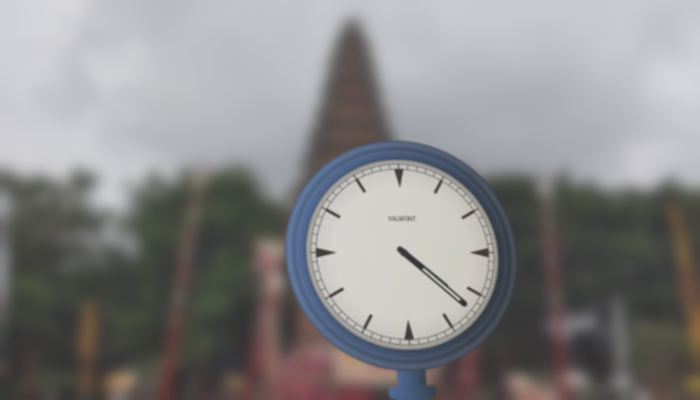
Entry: h=4 m=22
